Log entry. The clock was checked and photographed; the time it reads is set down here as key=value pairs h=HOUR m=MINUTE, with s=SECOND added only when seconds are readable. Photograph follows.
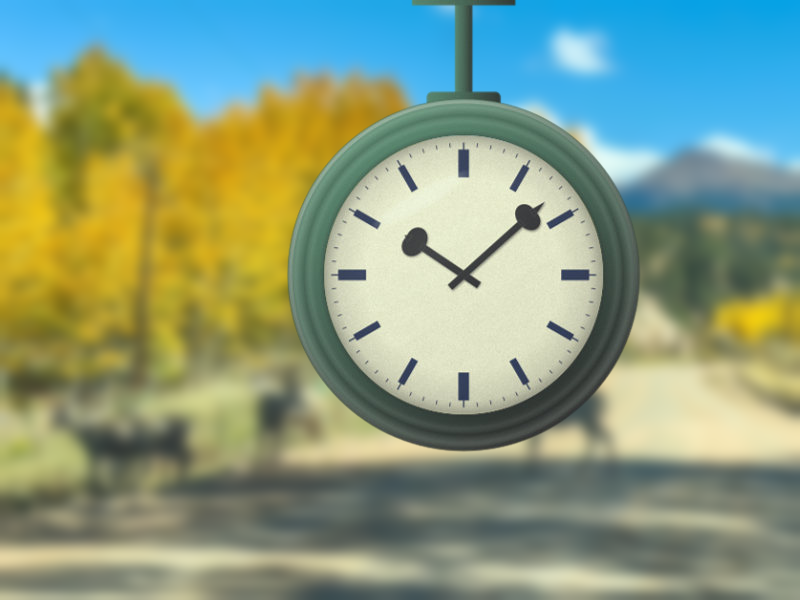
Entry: h=10 m=8
